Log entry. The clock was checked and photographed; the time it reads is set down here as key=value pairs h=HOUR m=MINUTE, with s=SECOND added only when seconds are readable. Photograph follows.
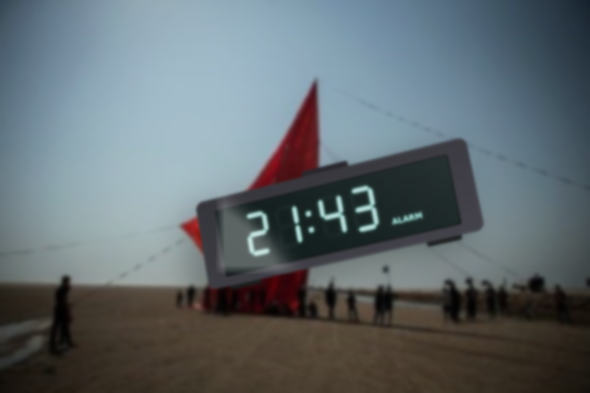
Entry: h=21 m=43
